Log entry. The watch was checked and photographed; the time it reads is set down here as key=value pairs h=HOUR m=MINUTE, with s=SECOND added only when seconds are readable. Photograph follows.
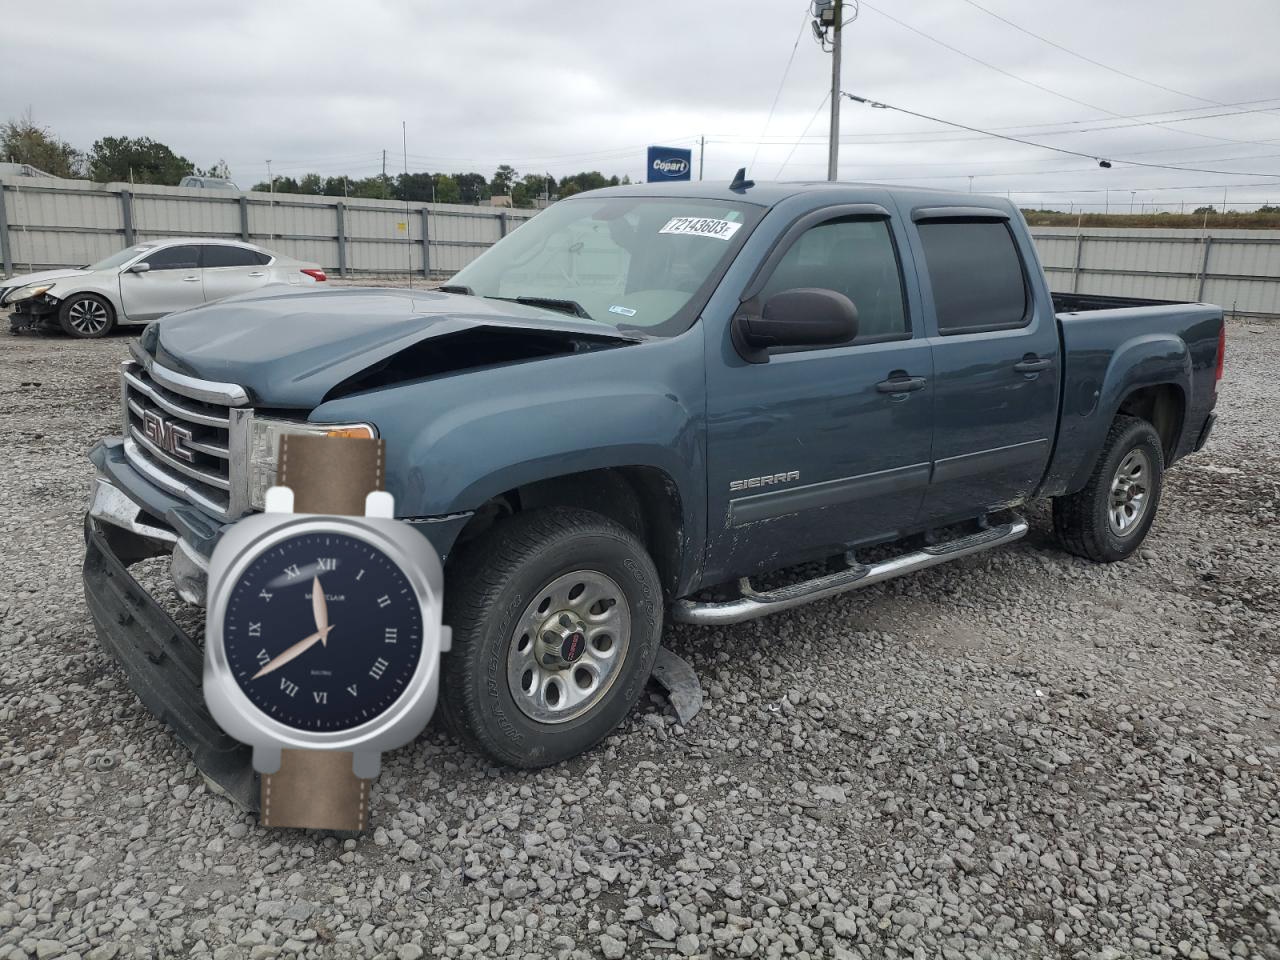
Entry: h=11 m=39
